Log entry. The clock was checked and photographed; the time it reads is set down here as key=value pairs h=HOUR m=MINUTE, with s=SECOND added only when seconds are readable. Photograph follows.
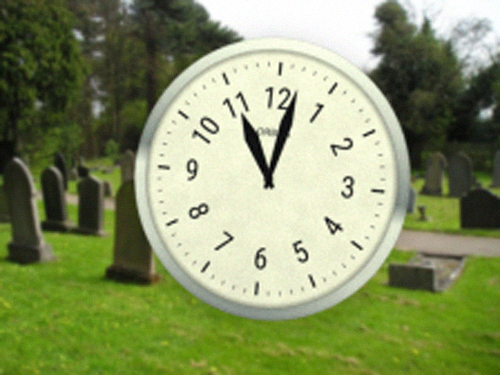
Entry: h=11 m=2
